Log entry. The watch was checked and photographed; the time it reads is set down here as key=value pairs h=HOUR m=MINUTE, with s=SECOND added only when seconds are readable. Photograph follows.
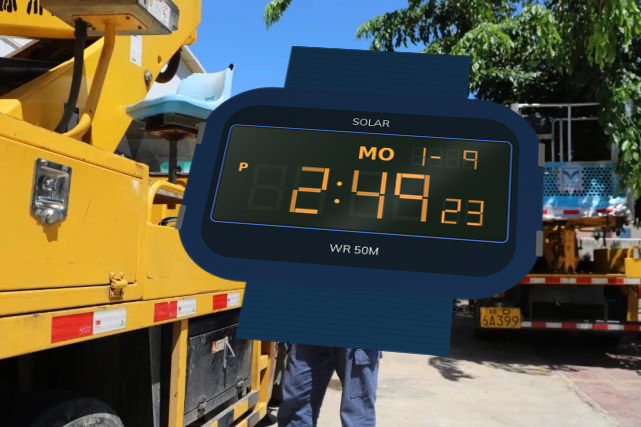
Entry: h=2 m=49 s=23
